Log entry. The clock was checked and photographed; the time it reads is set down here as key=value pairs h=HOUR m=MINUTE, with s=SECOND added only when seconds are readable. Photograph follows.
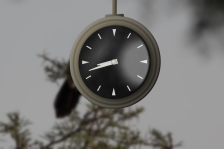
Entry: h=8 m=42
